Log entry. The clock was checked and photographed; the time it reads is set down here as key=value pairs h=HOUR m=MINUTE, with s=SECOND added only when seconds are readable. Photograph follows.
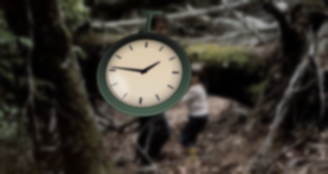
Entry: h=1 m=46
